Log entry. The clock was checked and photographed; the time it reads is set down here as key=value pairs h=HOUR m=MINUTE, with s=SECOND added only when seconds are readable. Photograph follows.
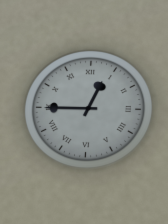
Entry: h=12 m=45
